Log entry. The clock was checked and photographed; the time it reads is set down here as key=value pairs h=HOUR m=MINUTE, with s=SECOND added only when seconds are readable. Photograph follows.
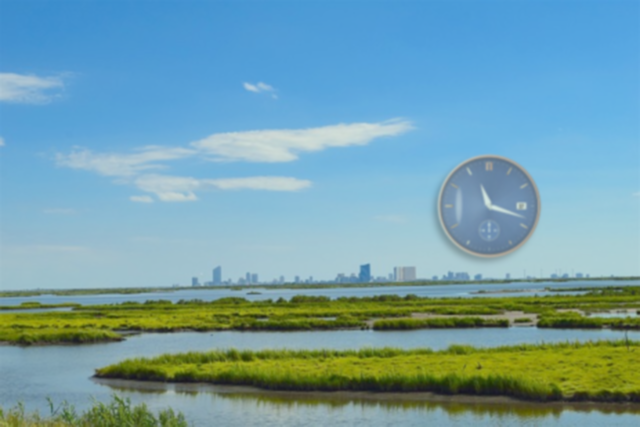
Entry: h=11 m=18
